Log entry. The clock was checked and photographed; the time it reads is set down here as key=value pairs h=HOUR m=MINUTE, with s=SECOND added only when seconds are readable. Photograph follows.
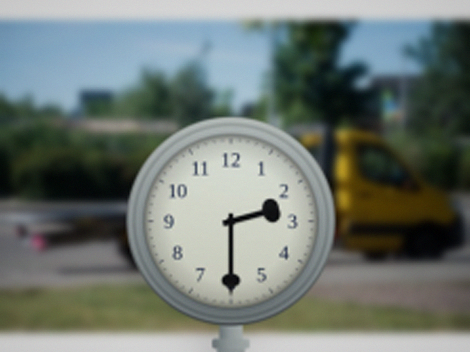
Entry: h=2 m=30
